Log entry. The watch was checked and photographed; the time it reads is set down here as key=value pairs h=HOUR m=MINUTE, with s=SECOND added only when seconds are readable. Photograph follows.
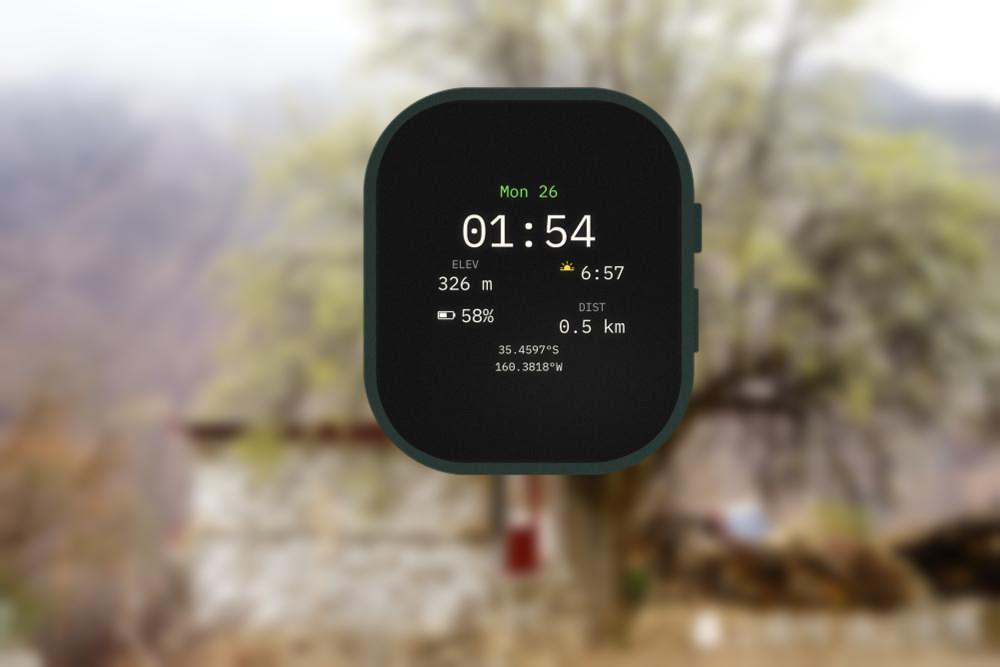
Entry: h=1 m=54
